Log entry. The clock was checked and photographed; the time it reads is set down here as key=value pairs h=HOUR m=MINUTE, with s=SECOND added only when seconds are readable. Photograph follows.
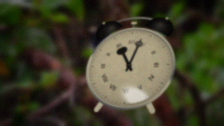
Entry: h=11 m=3
